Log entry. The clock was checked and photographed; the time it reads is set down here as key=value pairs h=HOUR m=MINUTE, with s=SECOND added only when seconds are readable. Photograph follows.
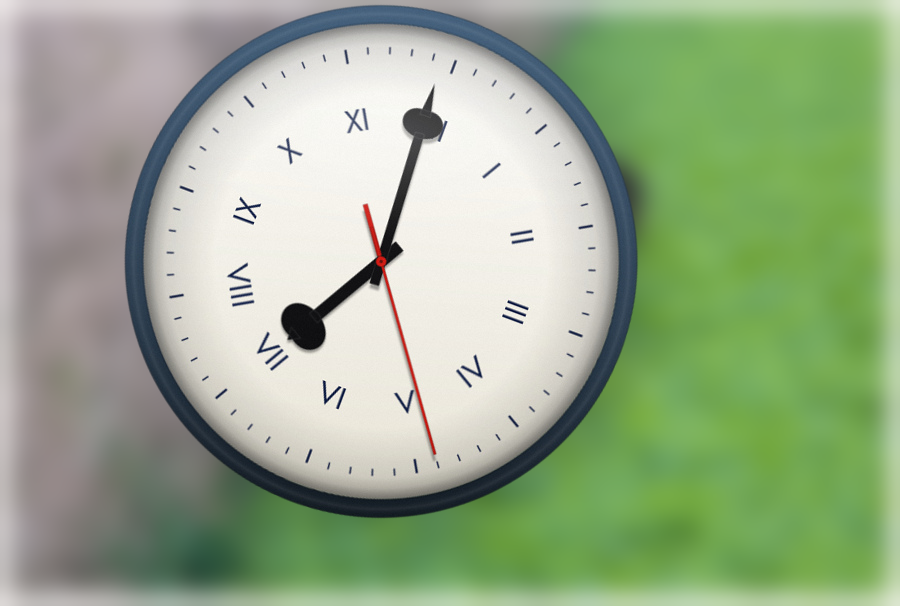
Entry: h=6 m=59 s=24
